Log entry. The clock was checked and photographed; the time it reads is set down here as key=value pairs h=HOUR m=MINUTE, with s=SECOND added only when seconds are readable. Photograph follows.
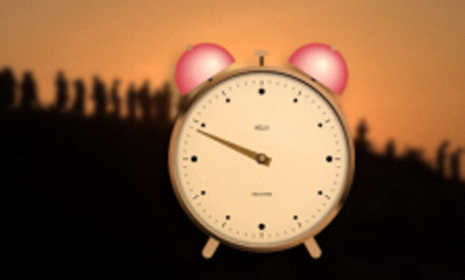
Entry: h=9 m=49
